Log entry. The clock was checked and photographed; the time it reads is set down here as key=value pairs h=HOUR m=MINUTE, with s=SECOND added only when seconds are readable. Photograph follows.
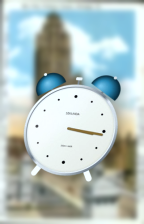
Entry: h=3 m=16
